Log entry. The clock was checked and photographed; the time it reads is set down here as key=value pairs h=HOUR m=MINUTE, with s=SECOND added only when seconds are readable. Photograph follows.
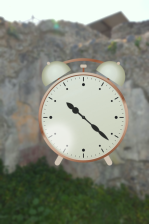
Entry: h=10 m=22
